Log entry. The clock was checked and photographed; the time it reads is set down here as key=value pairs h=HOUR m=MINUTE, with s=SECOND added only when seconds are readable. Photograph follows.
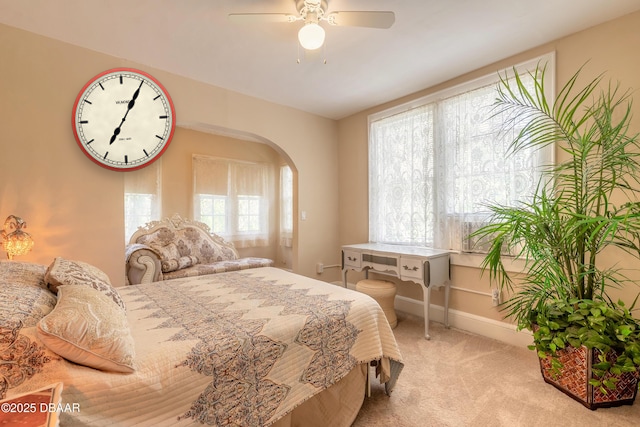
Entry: h=7 m=5
